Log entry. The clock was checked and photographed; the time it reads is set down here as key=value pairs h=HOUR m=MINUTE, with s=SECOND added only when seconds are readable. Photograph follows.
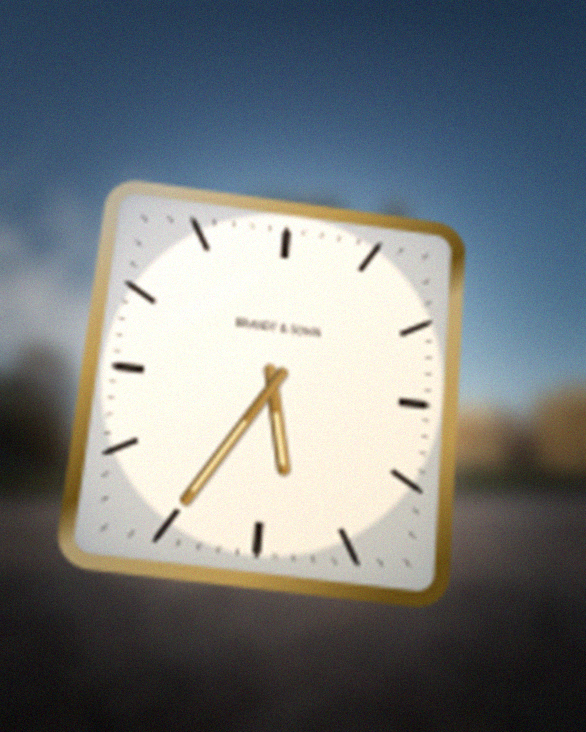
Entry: h=5 m=35
